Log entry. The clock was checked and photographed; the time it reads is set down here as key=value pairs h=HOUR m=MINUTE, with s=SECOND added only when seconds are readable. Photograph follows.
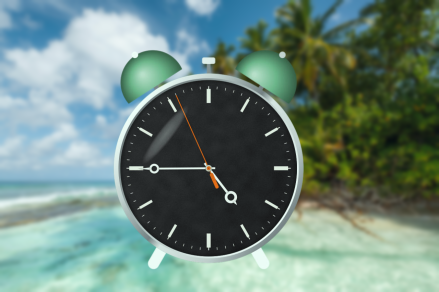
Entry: h=4 m=44 s=56
